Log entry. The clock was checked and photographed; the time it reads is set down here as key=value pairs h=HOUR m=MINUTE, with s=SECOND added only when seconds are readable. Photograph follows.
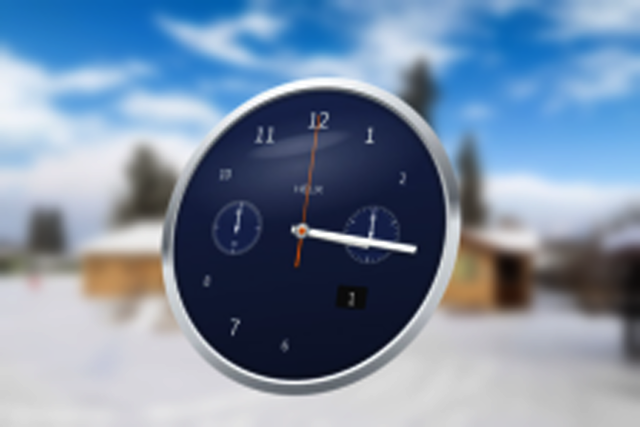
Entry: h=3 m=16
